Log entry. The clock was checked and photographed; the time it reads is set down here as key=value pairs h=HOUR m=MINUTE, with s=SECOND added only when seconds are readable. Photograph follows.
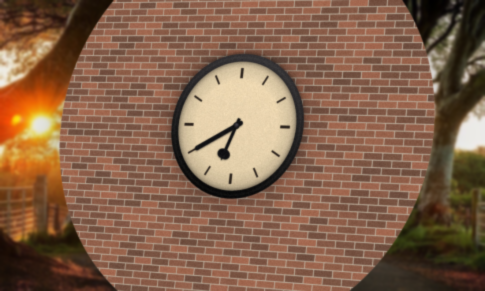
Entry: h=6 m=40
